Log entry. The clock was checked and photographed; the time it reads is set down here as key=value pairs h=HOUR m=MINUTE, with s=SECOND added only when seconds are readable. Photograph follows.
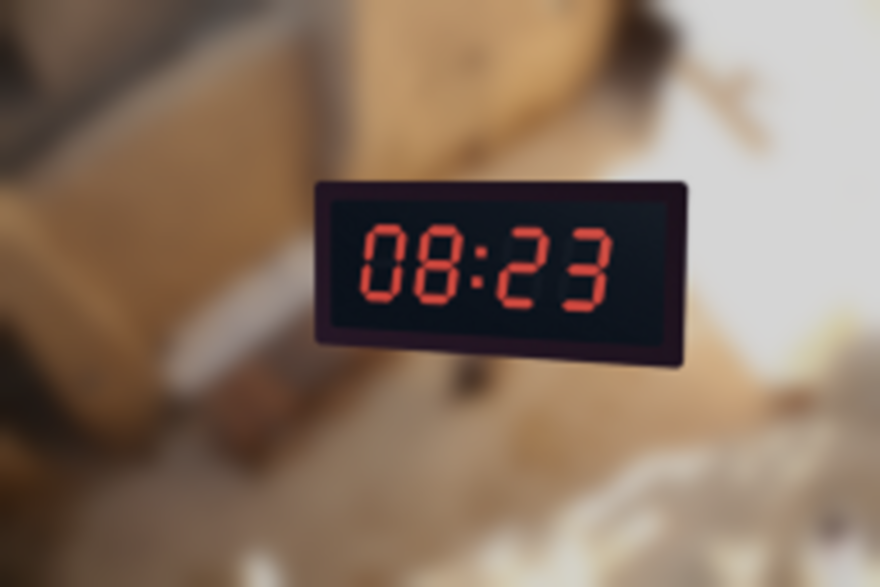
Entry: h=8 m=23
